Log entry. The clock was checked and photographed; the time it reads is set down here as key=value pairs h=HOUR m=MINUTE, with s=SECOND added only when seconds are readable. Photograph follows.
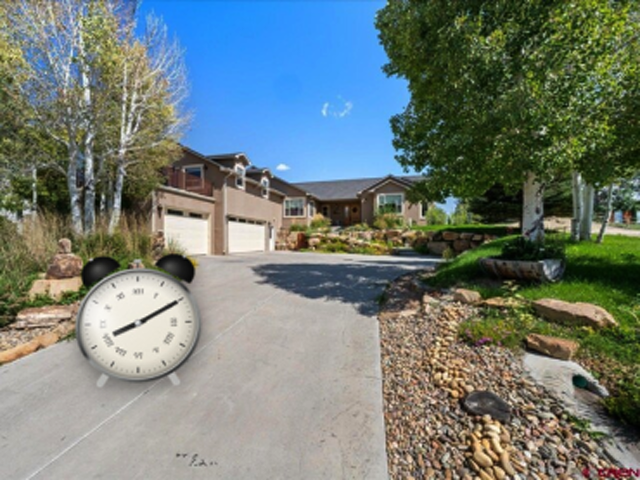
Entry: h=8 m=10
